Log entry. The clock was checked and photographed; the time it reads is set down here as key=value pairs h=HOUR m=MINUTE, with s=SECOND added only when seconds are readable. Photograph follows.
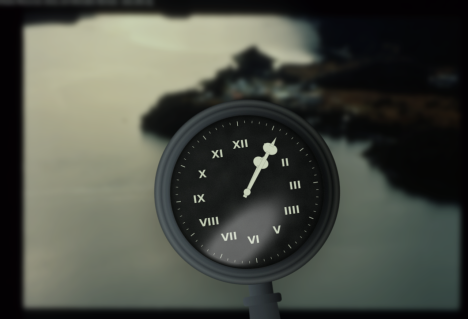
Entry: h=1 m=6
